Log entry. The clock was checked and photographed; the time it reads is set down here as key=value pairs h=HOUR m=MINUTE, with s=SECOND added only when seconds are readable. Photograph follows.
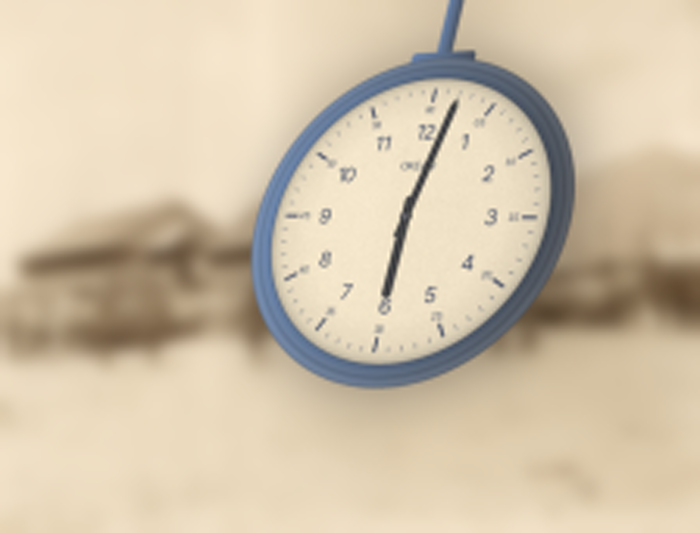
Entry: h=6 m=2
